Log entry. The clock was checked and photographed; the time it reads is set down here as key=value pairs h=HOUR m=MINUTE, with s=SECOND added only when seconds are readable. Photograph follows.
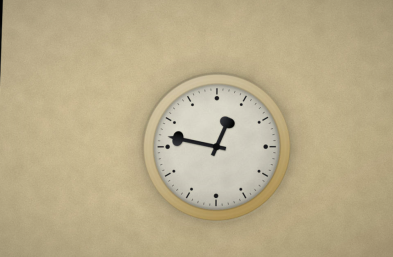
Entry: h=12 m=47
